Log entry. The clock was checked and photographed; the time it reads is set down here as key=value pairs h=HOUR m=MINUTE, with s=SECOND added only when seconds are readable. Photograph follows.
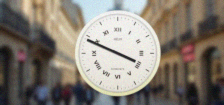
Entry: h=3 m=49
